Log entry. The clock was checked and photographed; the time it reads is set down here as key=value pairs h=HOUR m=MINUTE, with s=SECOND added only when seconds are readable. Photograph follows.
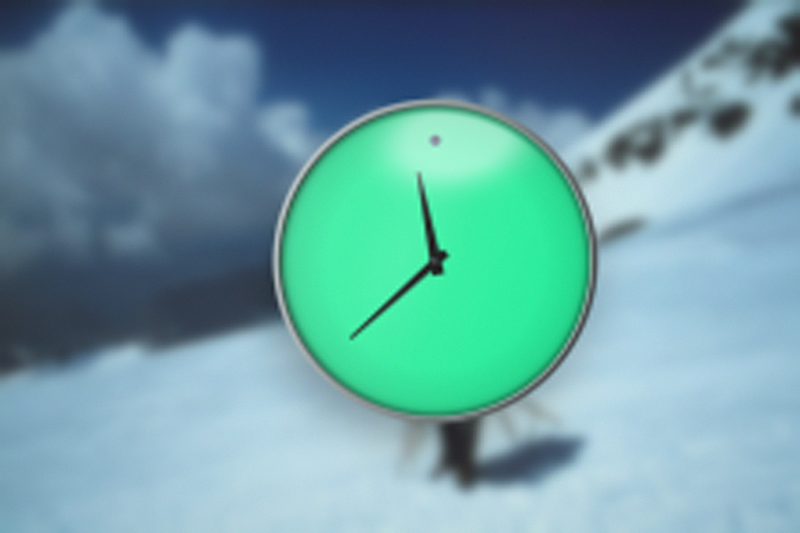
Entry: h=11 m=38
